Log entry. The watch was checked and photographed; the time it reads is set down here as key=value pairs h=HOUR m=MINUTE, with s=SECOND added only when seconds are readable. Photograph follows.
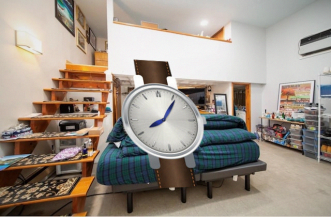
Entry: h=8 m=6
